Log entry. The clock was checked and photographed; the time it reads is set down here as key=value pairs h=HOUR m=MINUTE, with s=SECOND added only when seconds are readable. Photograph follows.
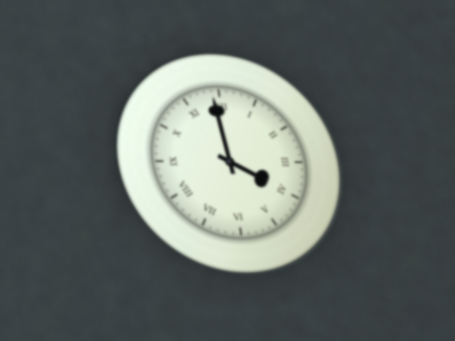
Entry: h=3 m=59
